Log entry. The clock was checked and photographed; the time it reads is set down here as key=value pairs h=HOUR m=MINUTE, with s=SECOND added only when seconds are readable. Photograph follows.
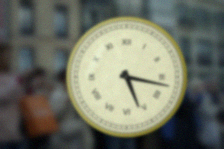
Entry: h=5 m=17
